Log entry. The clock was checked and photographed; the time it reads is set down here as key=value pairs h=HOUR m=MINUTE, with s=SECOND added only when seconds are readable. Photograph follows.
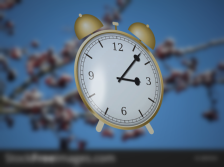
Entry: h=3 m=7
